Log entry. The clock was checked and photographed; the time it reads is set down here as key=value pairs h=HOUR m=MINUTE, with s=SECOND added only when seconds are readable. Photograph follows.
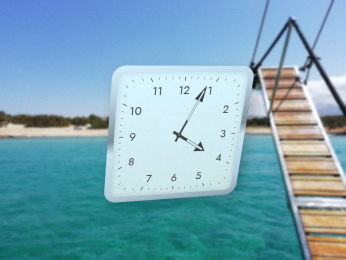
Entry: h=4 m=4
